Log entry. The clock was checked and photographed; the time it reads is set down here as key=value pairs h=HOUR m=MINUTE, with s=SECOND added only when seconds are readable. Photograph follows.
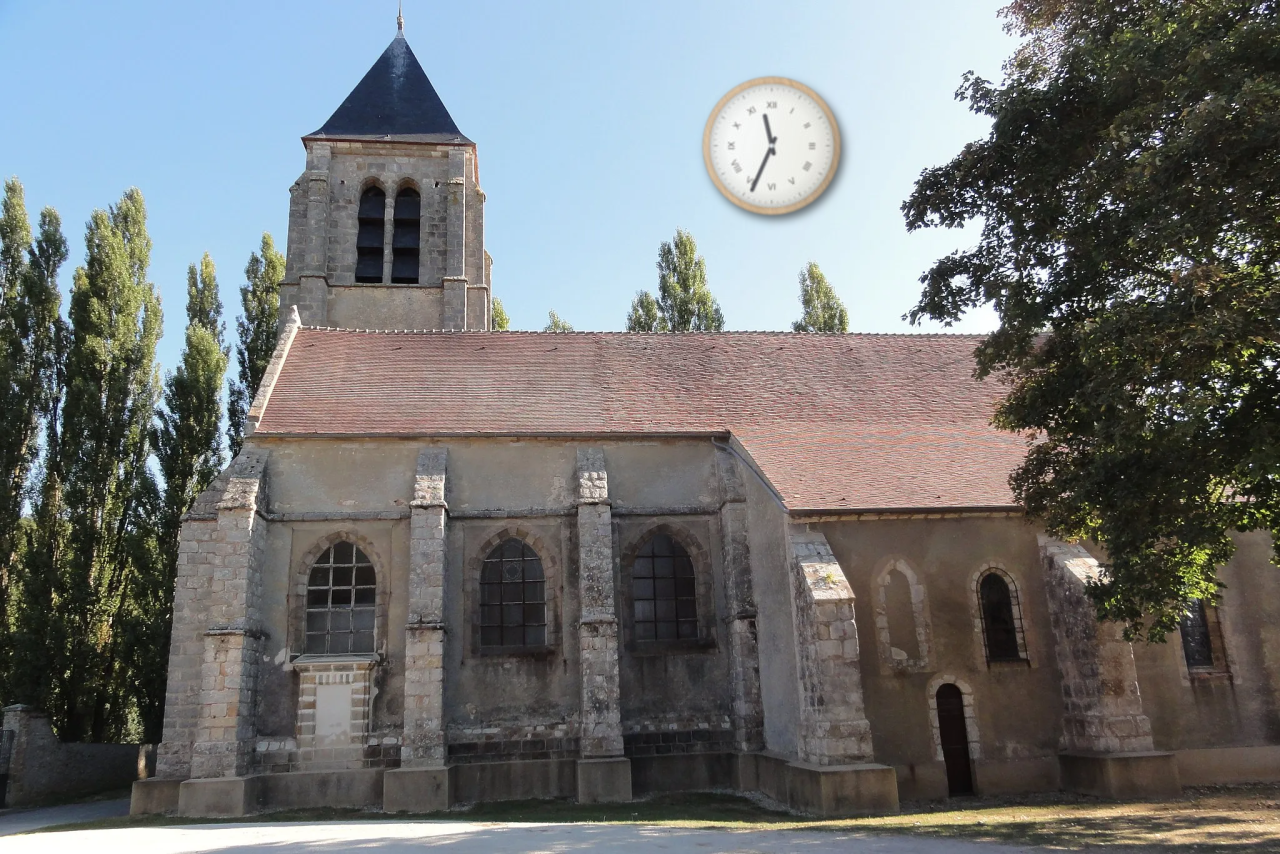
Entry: h=11 m=34
